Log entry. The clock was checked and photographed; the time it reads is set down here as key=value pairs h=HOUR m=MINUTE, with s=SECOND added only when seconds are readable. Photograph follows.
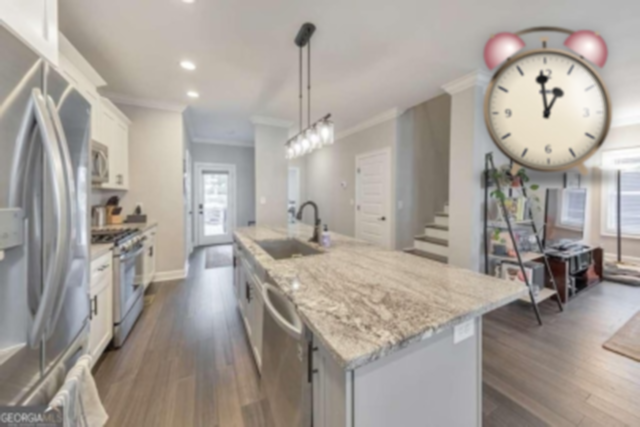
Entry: h=12 m=59
